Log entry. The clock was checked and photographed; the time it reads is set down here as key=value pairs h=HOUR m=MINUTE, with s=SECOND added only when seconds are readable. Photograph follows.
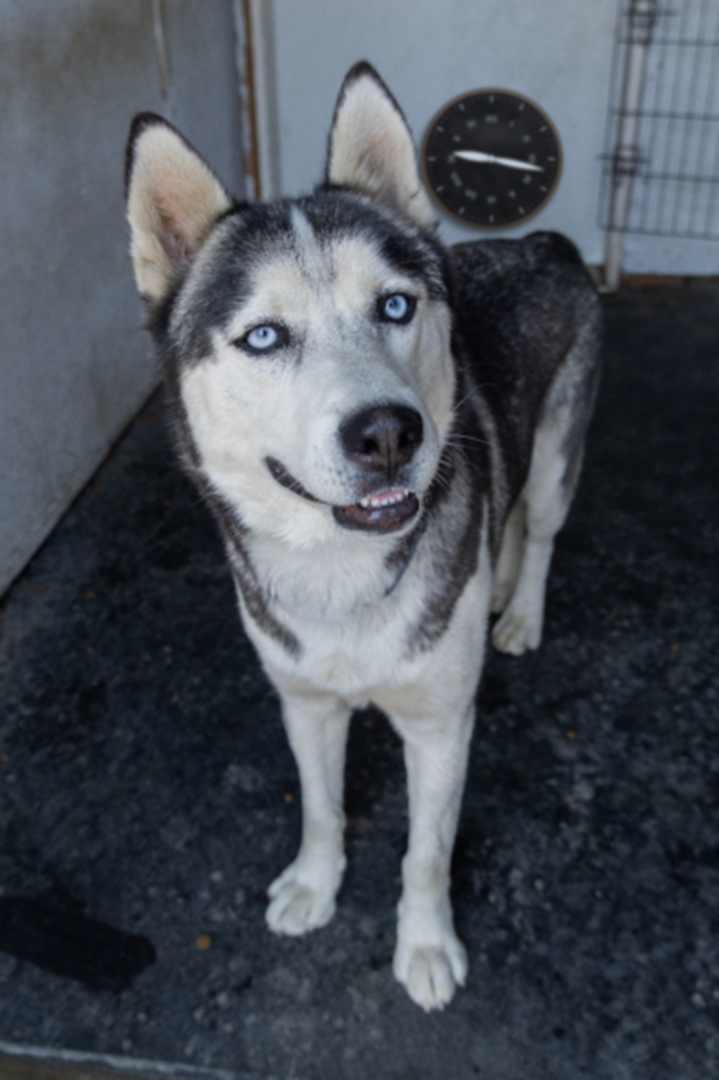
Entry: h=9 m=17
